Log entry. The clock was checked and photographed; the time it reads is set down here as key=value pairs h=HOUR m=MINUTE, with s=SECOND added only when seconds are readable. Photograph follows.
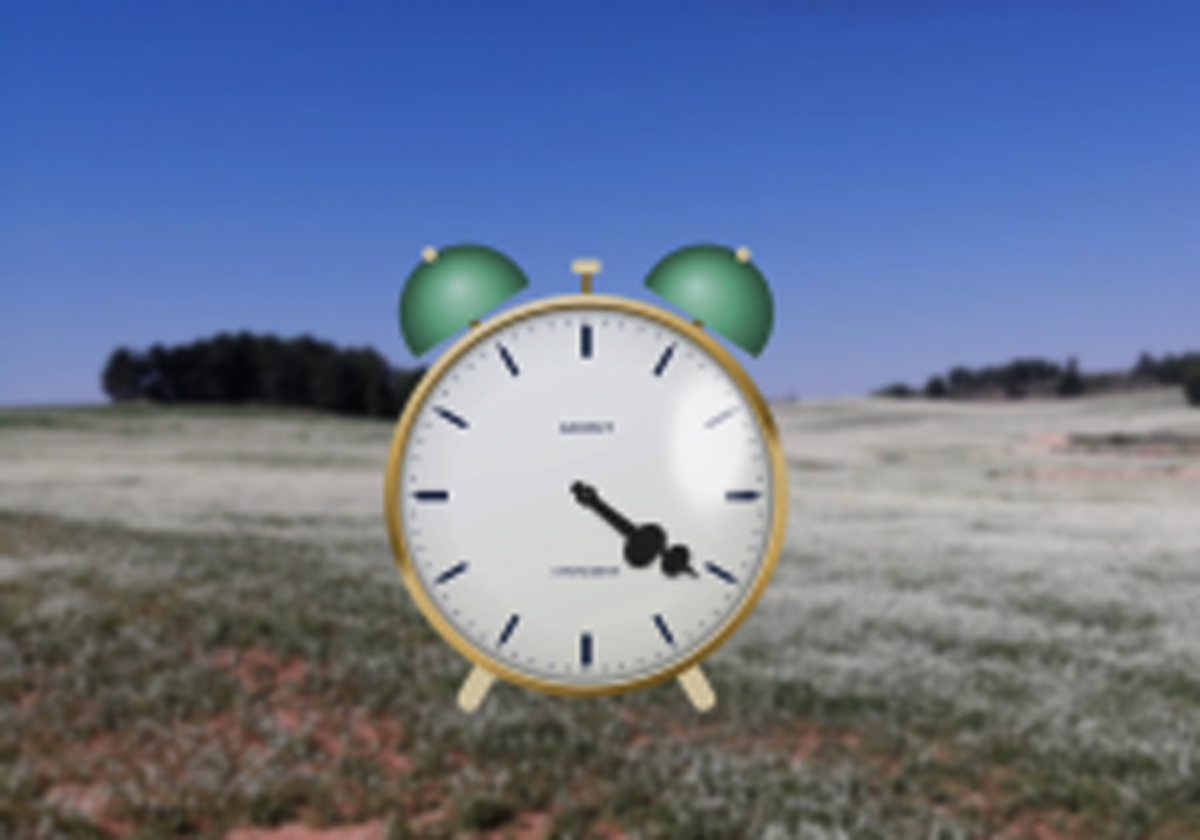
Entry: h=4 m=21
